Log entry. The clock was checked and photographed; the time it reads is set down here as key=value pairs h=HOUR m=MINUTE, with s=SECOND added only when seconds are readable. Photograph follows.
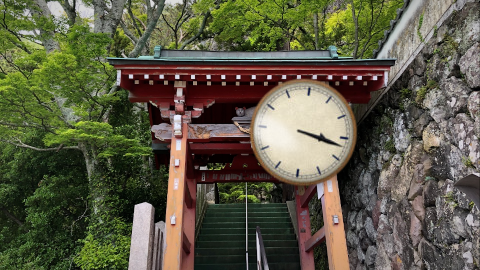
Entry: h=3 m=17
